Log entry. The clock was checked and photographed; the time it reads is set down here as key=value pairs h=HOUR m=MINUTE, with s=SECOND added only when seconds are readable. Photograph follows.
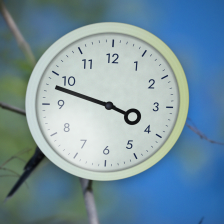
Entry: h=3 m=48
